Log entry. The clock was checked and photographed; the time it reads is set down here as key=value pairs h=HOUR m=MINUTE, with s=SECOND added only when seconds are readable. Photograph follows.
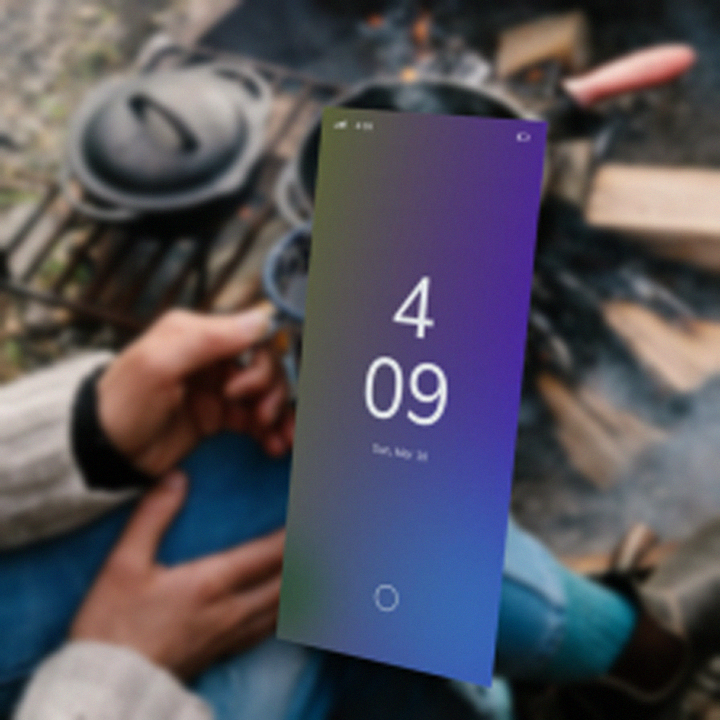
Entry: h=4 m=9
